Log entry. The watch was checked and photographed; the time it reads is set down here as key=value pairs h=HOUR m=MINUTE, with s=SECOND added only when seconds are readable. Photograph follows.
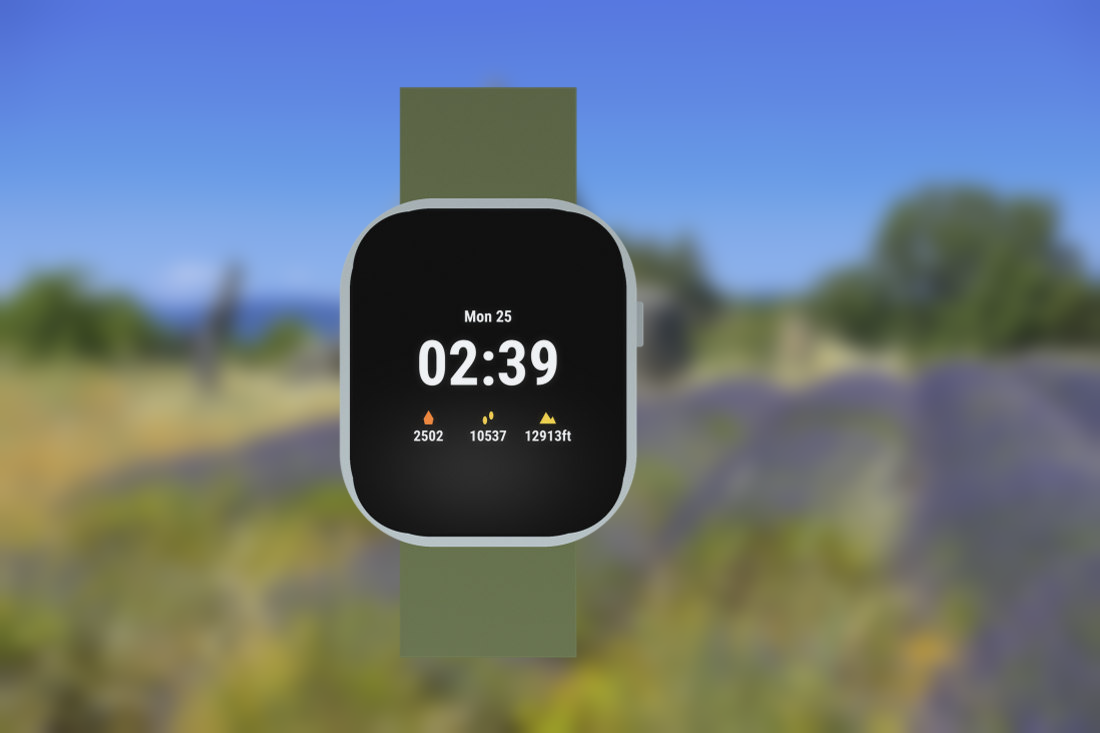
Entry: h=2 m=39
